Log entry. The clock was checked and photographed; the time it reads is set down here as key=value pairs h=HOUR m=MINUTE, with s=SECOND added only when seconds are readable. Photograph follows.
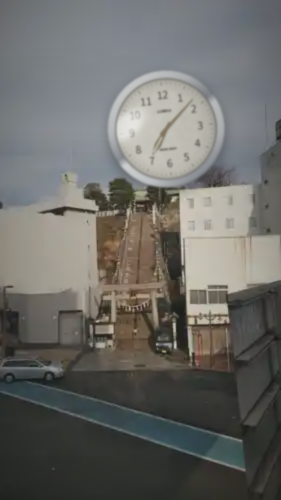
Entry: h=7 m=8
